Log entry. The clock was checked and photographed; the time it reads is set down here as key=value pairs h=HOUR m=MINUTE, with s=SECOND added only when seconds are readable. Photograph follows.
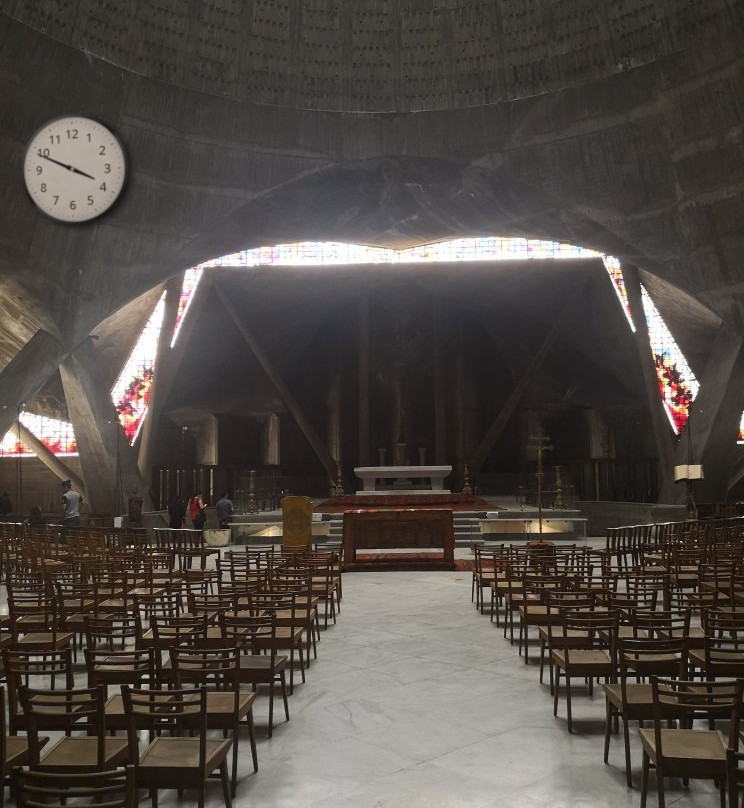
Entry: h=3 m=49
